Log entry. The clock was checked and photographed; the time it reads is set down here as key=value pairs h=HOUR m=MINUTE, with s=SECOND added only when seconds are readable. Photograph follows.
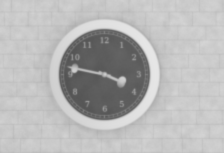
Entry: h=3 m=47
